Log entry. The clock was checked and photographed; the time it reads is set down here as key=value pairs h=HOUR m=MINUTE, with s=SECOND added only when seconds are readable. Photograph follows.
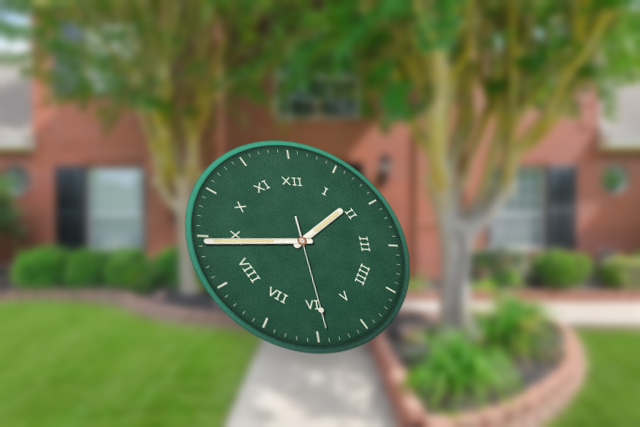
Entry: h=1 m=44 s=29
